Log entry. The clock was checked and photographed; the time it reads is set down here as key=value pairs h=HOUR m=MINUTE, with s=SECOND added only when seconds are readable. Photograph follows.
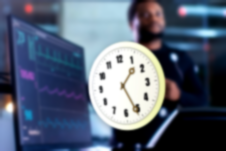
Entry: h=1 m=26
